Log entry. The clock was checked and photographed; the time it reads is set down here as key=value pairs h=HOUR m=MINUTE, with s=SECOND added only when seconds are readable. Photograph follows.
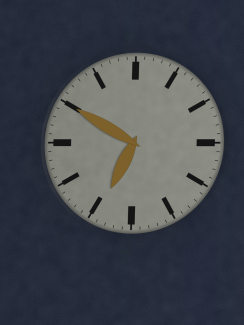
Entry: h=6 m=50
